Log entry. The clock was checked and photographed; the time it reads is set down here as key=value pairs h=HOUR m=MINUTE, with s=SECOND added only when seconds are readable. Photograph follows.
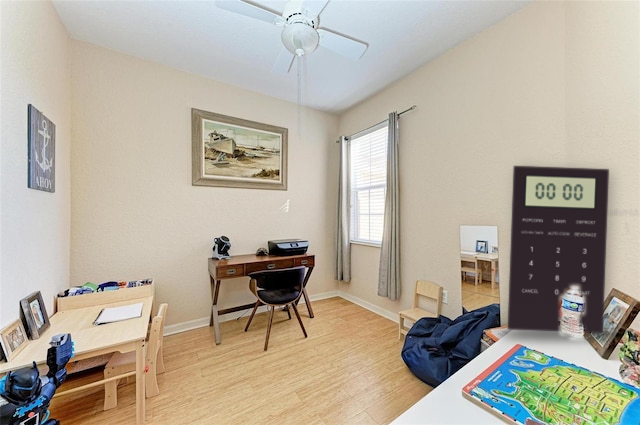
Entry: h=0 m=0
